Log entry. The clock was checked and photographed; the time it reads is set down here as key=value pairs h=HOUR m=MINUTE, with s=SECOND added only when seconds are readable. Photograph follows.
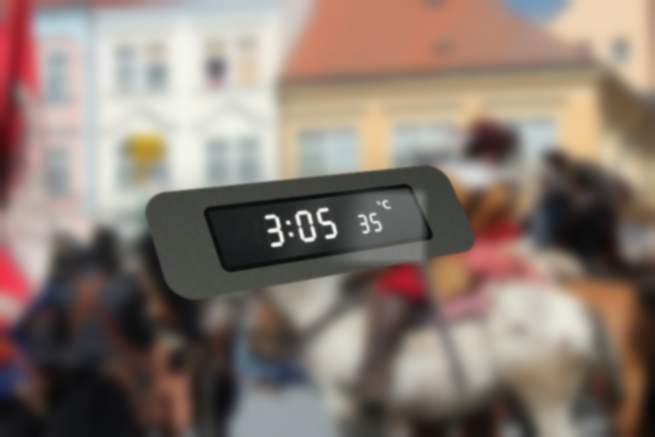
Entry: h=3 m=5
